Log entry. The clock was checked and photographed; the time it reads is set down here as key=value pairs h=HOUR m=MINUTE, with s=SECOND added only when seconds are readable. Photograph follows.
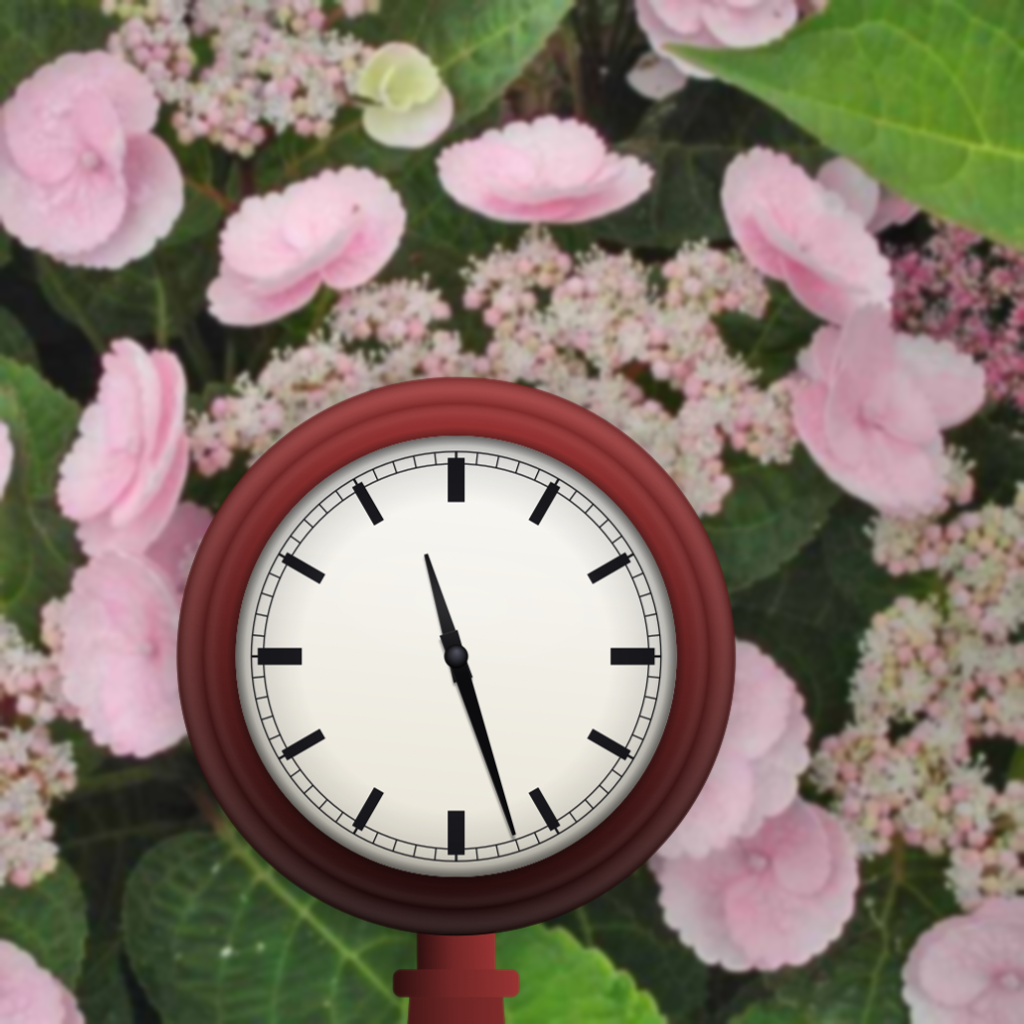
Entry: h=11 m=27
